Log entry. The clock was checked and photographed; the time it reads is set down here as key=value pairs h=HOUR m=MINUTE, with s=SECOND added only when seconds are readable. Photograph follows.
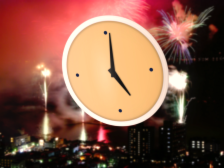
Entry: h=5 m=1
